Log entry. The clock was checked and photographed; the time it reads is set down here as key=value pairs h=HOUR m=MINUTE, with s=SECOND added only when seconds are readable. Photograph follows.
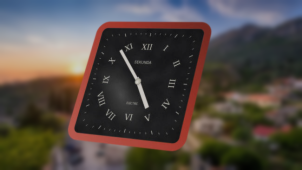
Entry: h=4 m=53
